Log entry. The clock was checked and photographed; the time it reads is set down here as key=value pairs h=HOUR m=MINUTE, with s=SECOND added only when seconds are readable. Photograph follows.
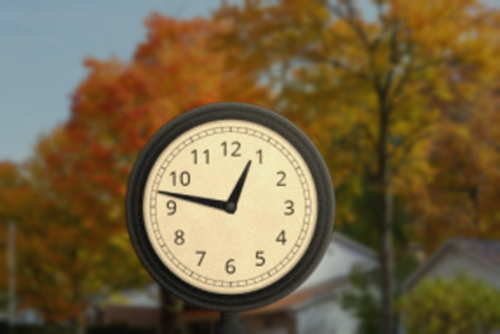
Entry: h=12 m=47
